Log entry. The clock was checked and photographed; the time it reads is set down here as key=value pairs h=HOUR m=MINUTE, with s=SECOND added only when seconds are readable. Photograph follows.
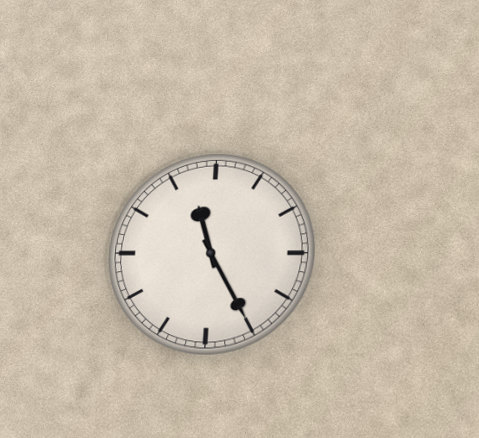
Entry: h=11 m=25
